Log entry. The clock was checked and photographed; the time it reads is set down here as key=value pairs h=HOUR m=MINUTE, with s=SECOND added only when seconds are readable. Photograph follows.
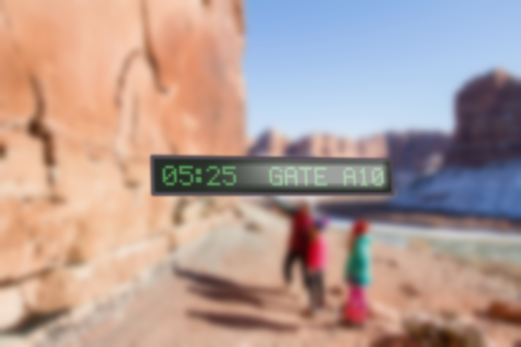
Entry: h=5 m=25
